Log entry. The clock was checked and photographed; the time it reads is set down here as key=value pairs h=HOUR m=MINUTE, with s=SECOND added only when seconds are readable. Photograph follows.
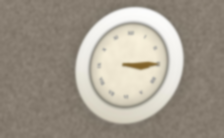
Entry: h=3 m=15
